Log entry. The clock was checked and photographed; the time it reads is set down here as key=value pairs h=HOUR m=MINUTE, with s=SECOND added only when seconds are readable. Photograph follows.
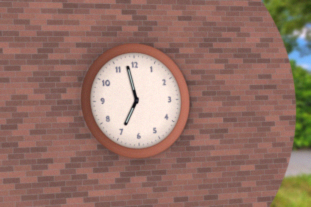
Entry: h=6 m=58
